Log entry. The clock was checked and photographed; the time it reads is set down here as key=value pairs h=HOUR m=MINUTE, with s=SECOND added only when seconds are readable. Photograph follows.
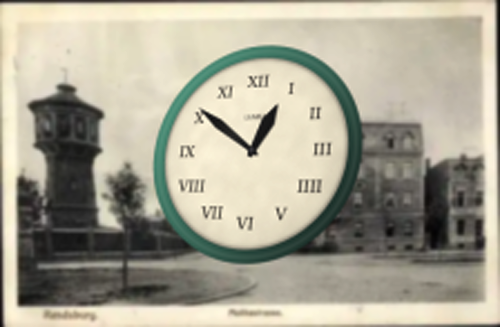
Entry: h=12 m=51
